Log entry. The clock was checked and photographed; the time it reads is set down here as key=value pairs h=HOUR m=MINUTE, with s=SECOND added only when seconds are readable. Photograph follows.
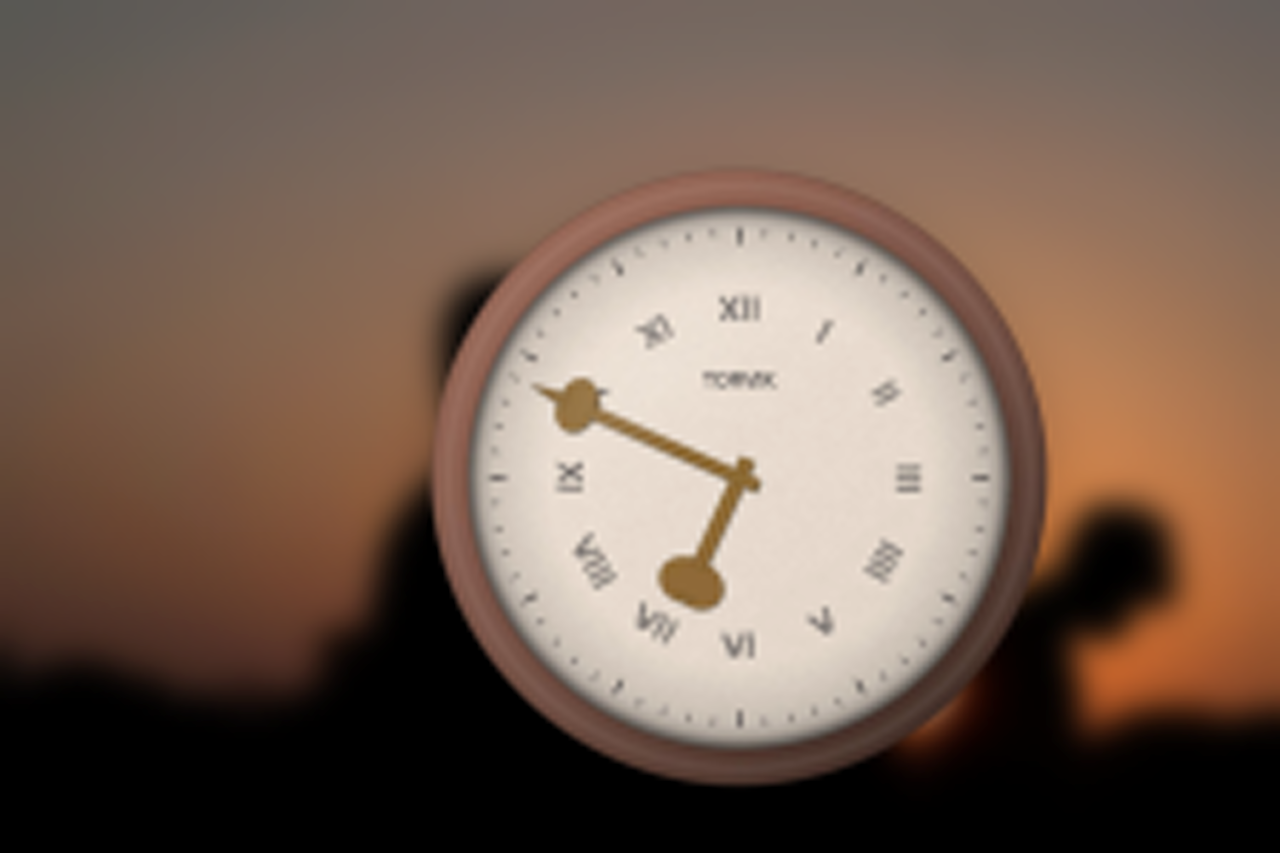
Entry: h=6 m=49
